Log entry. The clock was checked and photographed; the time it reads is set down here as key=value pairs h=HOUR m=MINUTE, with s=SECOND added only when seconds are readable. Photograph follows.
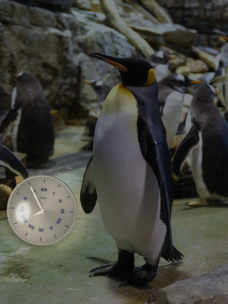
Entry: h=7 m=55
